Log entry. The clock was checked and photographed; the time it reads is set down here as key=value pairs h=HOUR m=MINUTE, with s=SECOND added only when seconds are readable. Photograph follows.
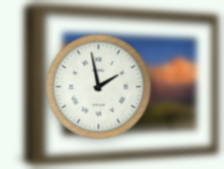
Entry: h=1 m=58
